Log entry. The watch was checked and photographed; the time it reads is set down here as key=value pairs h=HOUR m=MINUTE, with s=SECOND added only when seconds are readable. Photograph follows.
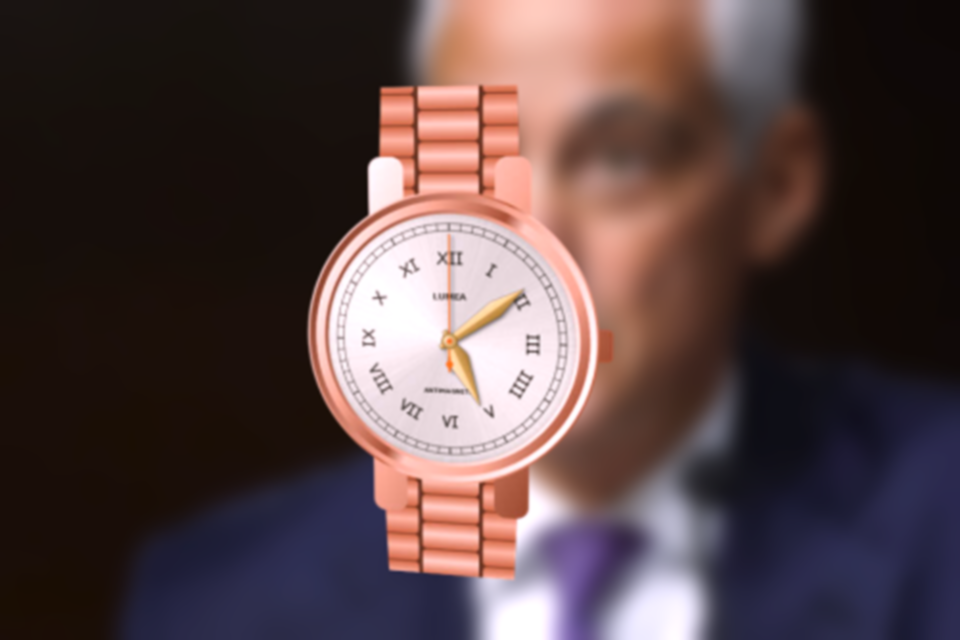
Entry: h=5 m=9 s=0
